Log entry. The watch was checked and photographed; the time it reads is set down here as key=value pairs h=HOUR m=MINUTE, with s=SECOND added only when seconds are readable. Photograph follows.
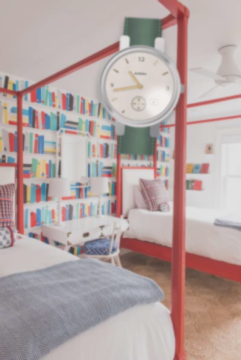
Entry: h=10 m=43
